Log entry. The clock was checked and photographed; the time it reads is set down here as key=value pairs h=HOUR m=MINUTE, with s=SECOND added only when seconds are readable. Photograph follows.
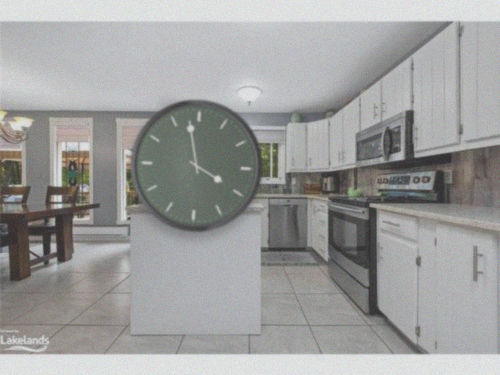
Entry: h=3 m=58
